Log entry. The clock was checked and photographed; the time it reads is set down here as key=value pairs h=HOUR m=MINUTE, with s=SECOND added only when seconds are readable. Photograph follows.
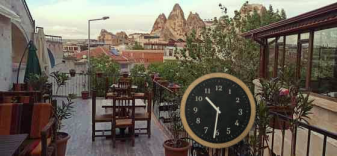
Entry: h=10 m=31
